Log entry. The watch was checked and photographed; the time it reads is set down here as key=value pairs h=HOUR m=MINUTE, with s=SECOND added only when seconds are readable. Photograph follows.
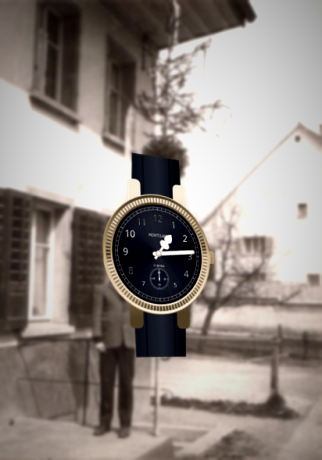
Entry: h=1 m=14
